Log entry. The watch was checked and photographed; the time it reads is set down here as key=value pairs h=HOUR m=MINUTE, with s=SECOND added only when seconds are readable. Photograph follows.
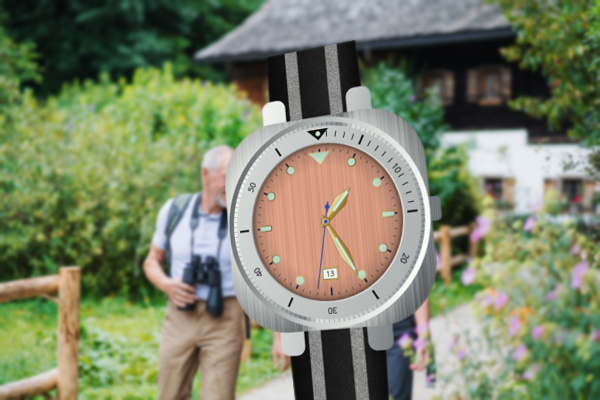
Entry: h=1 m=25 s=32
